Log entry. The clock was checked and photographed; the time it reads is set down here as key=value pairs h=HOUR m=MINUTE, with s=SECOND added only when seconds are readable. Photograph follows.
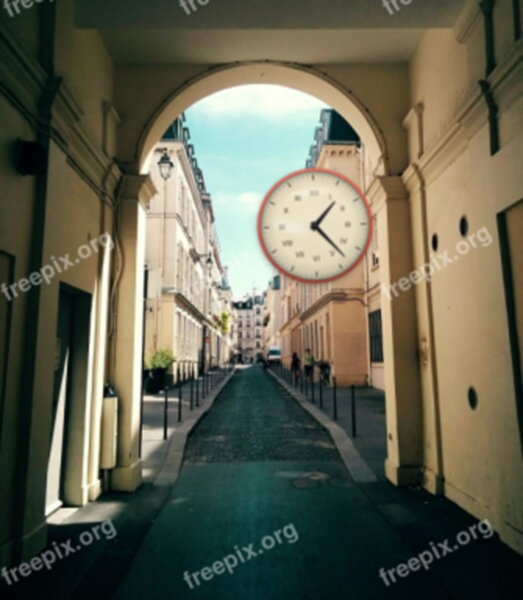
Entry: h=1 m=23
